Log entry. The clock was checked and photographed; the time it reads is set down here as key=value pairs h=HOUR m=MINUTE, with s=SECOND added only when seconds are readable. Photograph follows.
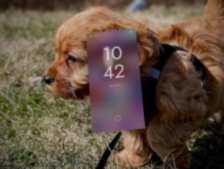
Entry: h=10 m=42
